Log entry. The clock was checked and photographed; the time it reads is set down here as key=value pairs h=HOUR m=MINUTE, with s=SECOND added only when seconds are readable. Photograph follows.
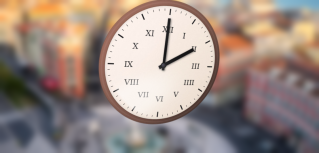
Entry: h=2 m=0
